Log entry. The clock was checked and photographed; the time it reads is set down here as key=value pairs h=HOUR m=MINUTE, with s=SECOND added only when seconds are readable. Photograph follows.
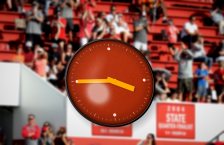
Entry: h=3 m=45
